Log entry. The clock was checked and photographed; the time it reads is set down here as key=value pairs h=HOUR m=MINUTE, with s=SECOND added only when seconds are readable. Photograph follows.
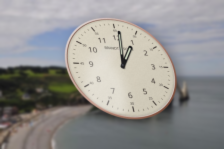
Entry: h=1 m=1
